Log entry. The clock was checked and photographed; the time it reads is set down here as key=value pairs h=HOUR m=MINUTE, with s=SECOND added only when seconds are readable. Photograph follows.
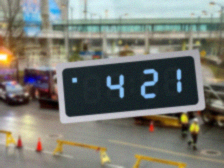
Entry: h=4 m=21
